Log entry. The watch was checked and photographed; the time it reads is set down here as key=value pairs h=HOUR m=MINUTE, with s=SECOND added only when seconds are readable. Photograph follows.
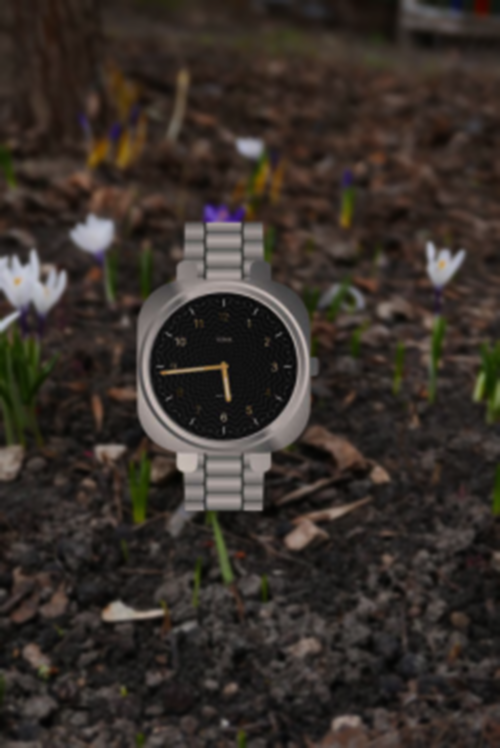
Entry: h=5 m=44
